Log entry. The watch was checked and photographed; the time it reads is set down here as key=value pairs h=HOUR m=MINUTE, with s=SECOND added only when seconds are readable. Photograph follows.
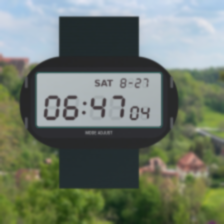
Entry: h=6 m=47 s=4
